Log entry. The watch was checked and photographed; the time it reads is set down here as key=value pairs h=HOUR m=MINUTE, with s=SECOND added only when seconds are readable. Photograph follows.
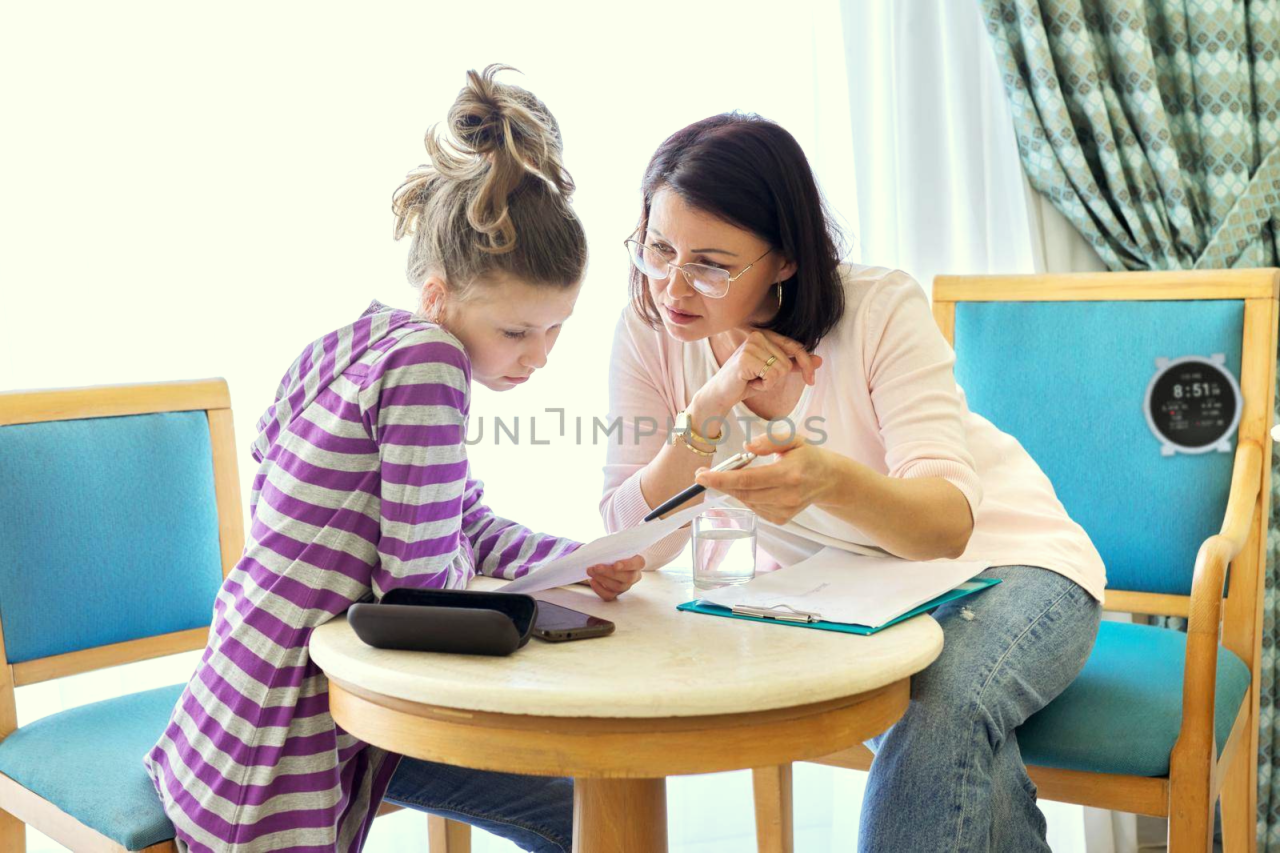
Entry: h=8 m=51
